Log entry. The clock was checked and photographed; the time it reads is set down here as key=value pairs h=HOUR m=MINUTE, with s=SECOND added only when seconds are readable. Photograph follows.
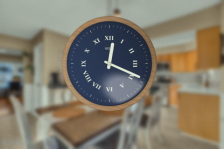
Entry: h=12 m=19
